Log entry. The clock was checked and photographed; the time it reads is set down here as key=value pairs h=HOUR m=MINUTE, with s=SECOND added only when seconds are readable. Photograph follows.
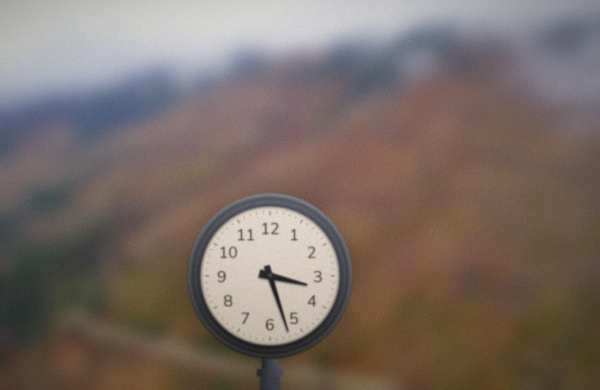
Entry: h=3 m=27
